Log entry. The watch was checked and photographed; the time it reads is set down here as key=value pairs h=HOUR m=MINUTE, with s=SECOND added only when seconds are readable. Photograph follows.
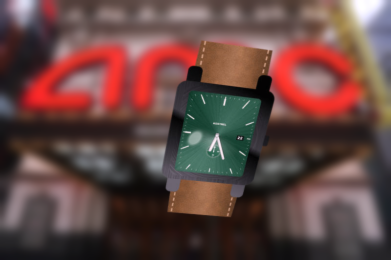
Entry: h=6 m=26
